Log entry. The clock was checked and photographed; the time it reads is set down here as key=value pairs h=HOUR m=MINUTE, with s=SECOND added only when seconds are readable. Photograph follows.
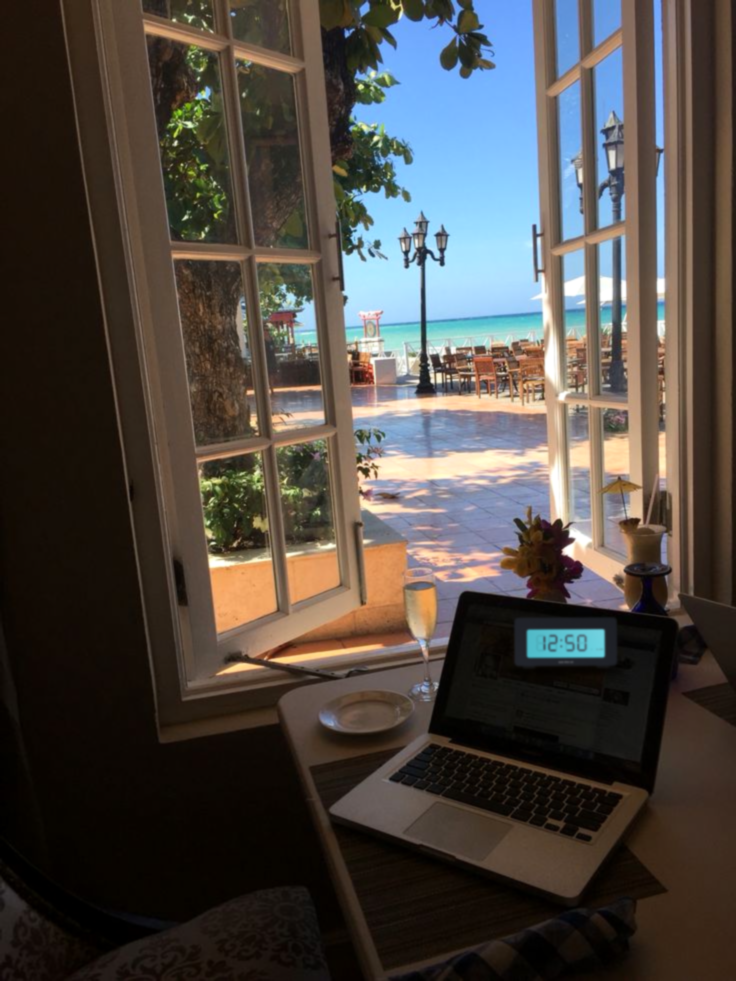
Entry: h=12 m=50
